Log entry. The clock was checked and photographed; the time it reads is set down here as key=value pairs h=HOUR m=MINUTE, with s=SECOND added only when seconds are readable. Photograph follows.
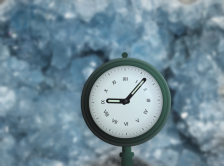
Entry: h=9 m=7
